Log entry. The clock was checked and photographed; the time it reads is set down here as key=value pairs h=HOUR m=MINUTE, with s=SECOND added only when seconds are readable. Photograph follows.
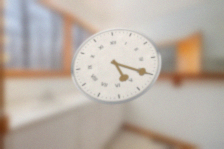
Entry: h=5 m=20
